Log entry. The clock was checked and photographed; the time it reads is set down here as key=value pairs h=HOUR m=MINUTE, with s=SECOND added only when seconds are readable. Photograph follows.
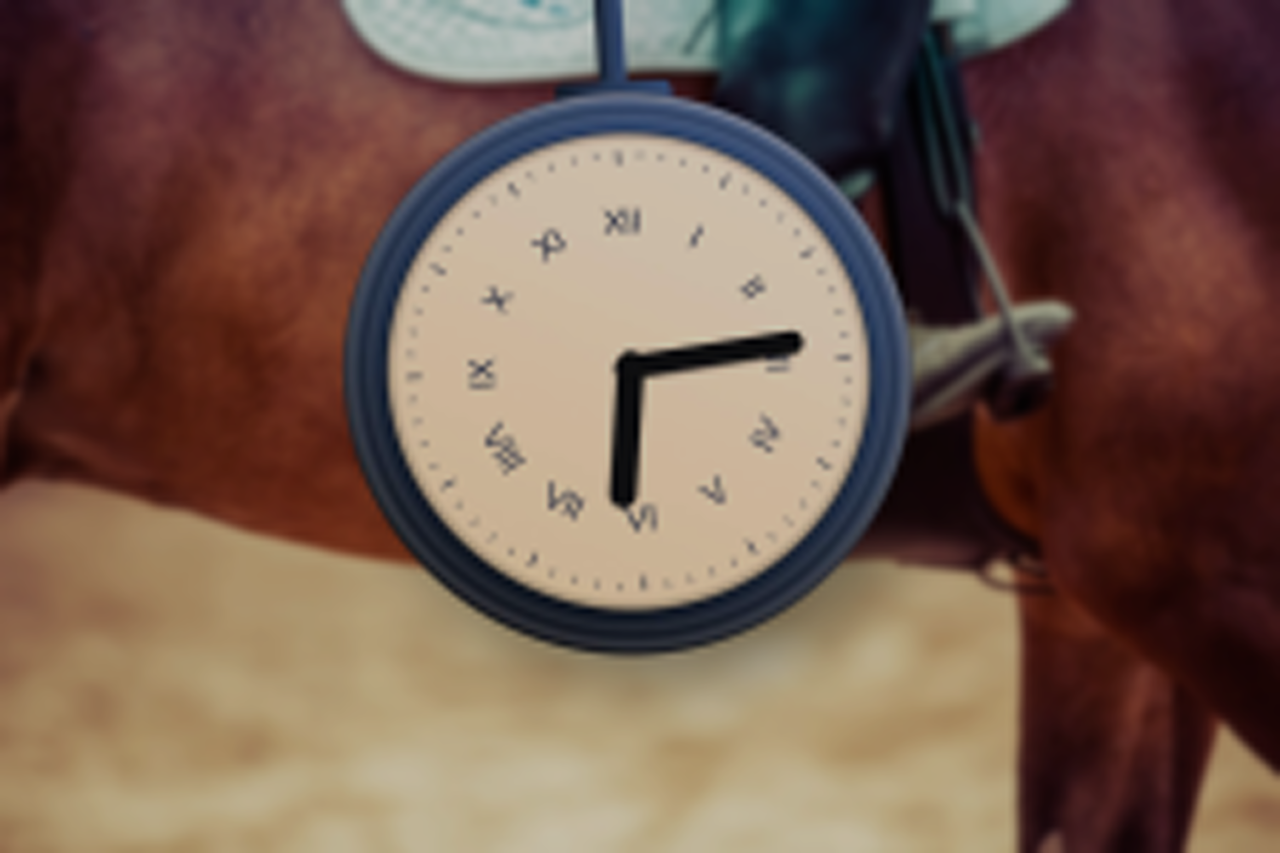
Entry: h=6 m=14
